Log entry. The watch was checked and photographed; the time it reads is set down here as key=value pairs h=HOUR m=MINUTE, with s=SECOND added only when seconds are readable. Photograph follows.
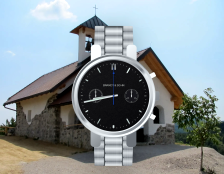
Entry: h=8 m=43
